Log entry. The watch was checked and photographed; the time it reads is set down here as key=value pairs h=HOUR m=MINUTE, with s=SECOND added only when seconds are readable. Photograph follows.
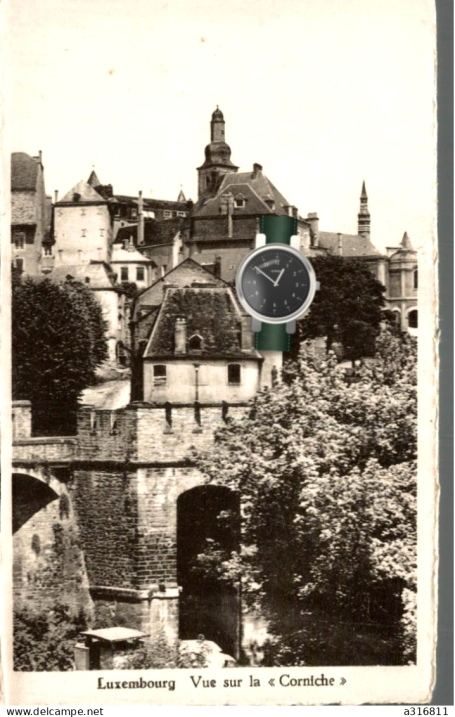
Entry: h=12 m=51
